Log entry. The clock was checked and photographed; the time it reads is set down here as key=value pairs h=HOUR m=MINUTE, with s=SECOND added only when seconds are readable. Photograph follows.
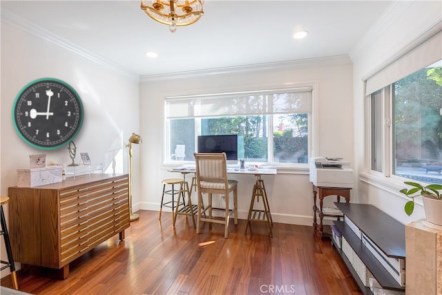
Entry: h=9 m=1
